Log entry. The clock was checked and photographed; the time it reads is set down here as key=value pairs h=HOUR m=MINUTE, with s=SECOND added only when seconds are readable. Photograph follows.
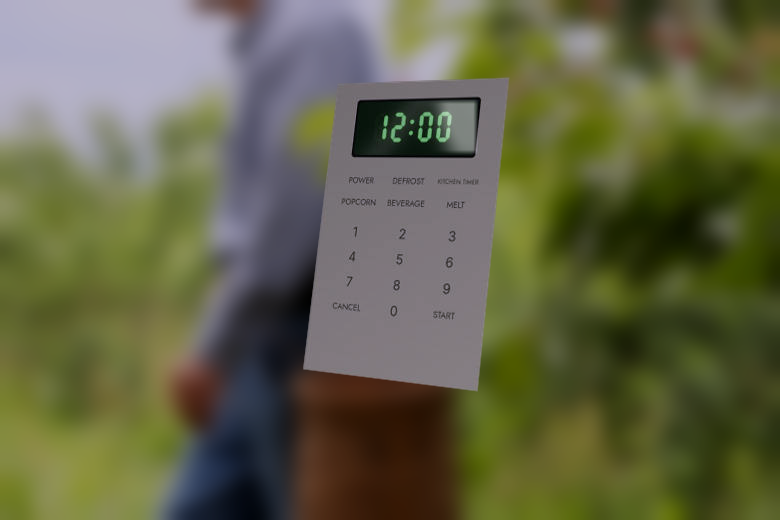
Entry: h=12 m=0
